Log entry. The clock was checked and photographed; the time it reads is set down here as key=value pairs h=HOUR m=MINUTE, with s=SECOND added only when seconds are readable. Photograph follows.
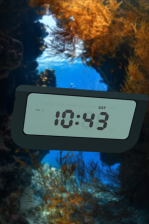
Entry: h=10 m=43
